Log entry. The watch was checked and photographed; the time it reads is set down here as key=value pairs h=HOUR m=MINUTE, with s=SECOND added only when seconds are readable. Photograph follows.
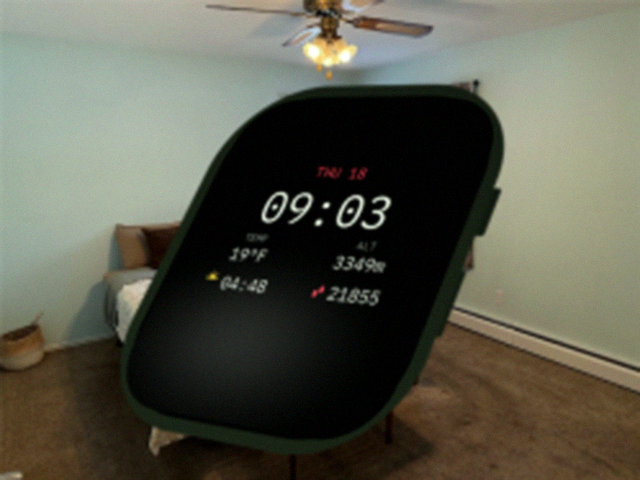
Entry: h=9 m=3
